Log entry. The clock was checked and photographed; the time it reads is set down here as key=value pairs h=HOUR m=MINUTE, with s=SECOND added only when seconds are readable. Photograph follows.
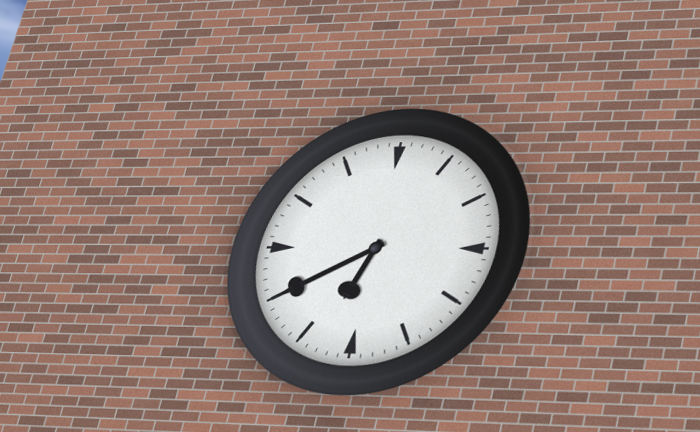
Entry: h=6 m=40
